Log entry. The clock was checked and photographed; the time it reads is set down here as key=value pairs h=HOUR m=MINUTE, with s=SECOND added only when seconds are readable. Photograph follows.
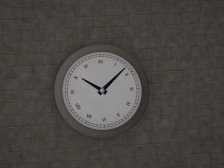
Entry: h=10 m=8
